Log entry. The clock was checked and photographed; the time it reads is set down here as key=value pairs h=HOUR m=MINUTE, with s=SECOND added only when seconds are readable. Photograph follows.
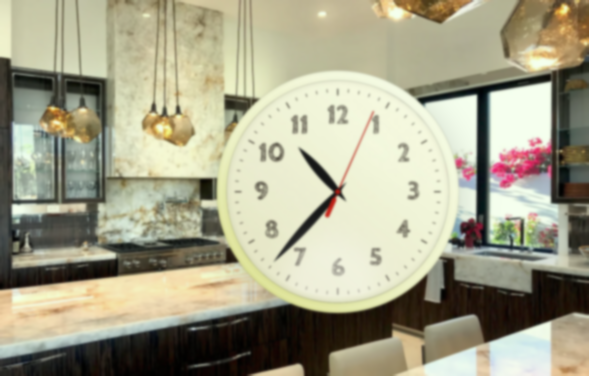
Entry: h=10 m=37 s=4
